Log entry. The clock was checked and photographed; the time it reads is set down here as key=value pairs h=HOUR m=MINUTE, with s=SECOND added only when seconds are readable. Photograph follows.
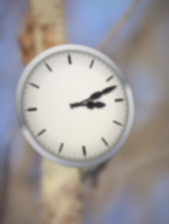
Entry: h=3 m=12
